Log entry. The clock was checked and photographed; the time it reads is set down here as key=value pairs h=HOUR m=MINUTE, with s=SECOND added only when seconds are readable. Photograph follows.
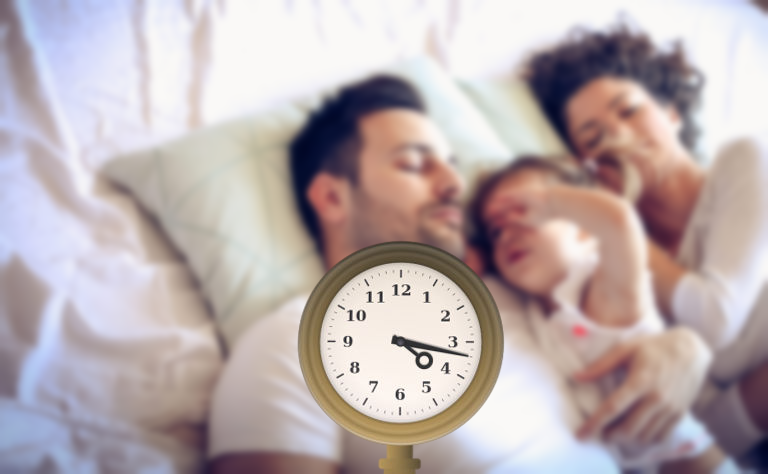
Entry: h=4 m=17
